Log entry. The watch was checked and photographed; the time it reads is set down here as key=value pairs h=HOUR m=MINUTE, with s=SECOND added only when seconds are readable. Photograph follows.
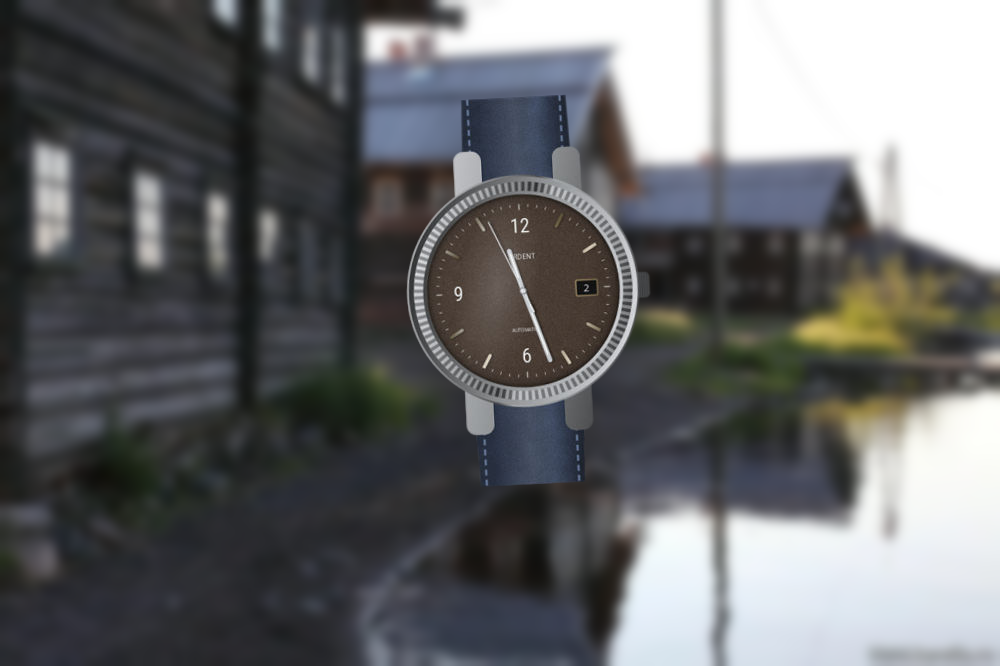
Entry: h=11 m=26 s=56
